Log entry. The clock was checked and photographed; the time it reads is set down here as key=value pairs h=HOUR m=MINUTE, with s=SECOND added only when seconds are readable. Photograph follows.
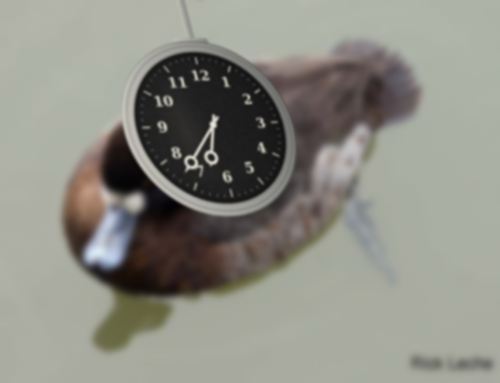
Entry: h=6 m=37
